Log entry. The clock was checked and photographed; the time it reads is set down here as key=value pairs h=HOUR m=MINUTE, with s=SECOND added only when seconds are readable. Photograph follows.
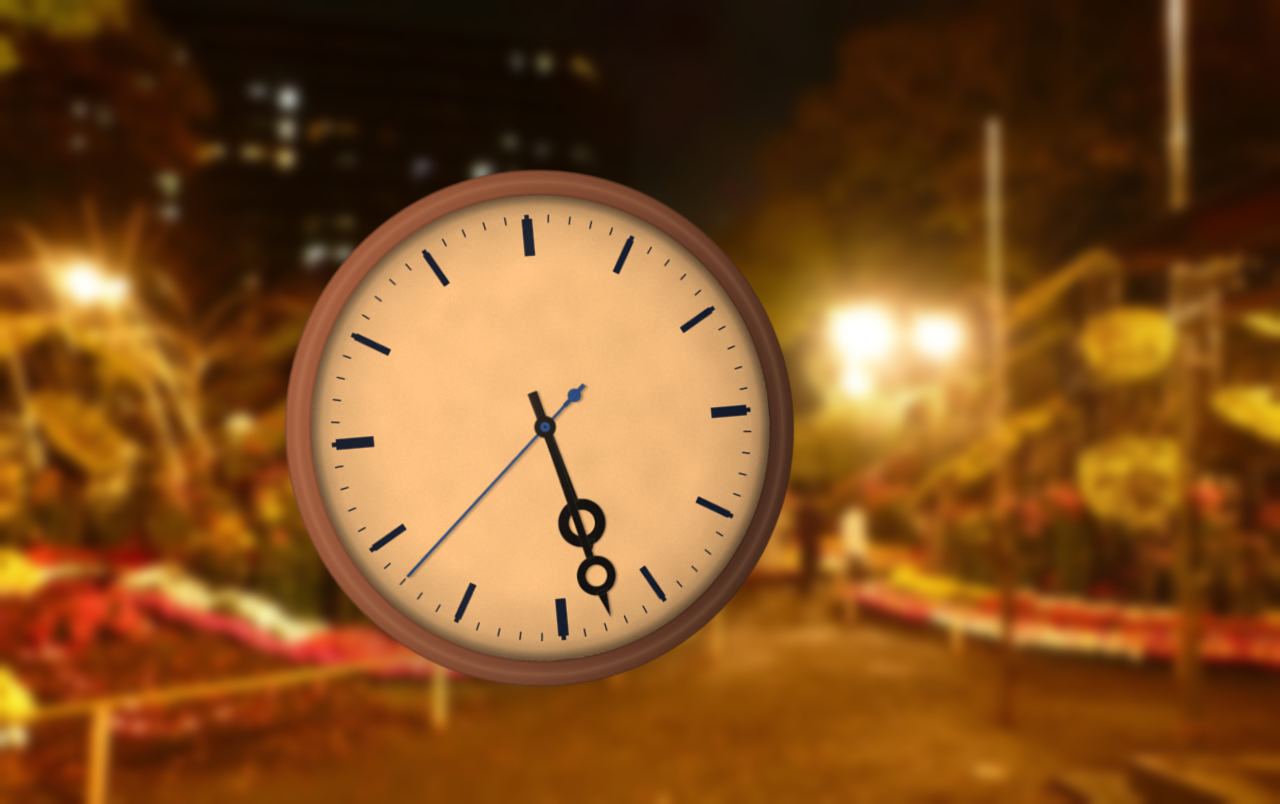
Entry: h=5 m=27 s=38
